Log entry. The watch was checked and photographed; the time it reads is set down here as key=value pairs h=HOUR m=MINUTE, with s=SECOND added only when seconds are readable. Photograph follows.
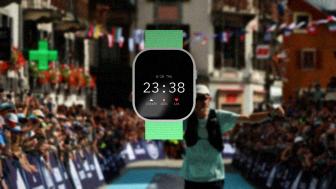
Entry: h=23 m=38
